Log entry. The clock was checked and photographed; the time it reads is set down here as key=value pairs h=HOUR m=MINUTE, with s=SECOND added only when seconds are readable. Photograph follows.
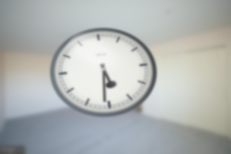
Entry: h=5 m=31
